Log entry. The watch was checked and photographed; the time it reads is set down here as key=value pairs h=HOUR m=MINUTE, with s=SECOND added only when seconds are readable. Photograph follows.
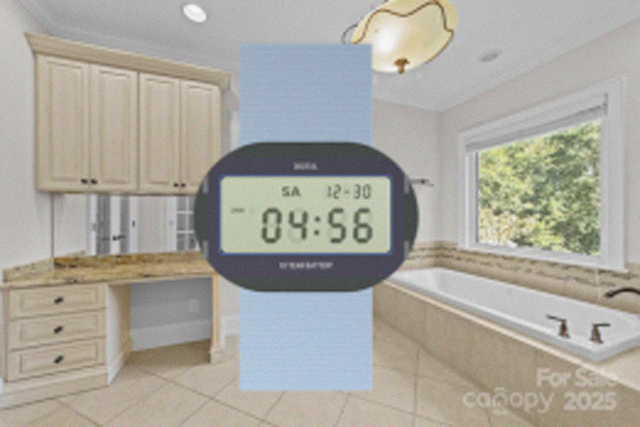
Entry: h=4 m=56
